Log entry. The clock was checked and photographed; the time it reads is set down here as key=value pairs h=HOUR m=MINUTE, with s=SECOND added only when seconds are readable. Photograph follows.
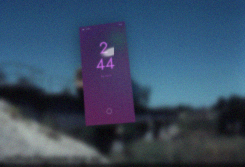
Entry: h=2 m=44
